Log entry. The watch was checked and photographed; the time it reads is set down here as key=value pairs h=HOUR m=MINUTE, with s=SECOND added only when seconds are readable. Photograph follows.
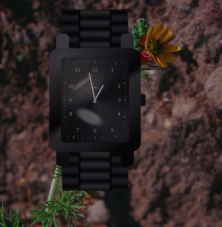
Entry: h=12 m=58
